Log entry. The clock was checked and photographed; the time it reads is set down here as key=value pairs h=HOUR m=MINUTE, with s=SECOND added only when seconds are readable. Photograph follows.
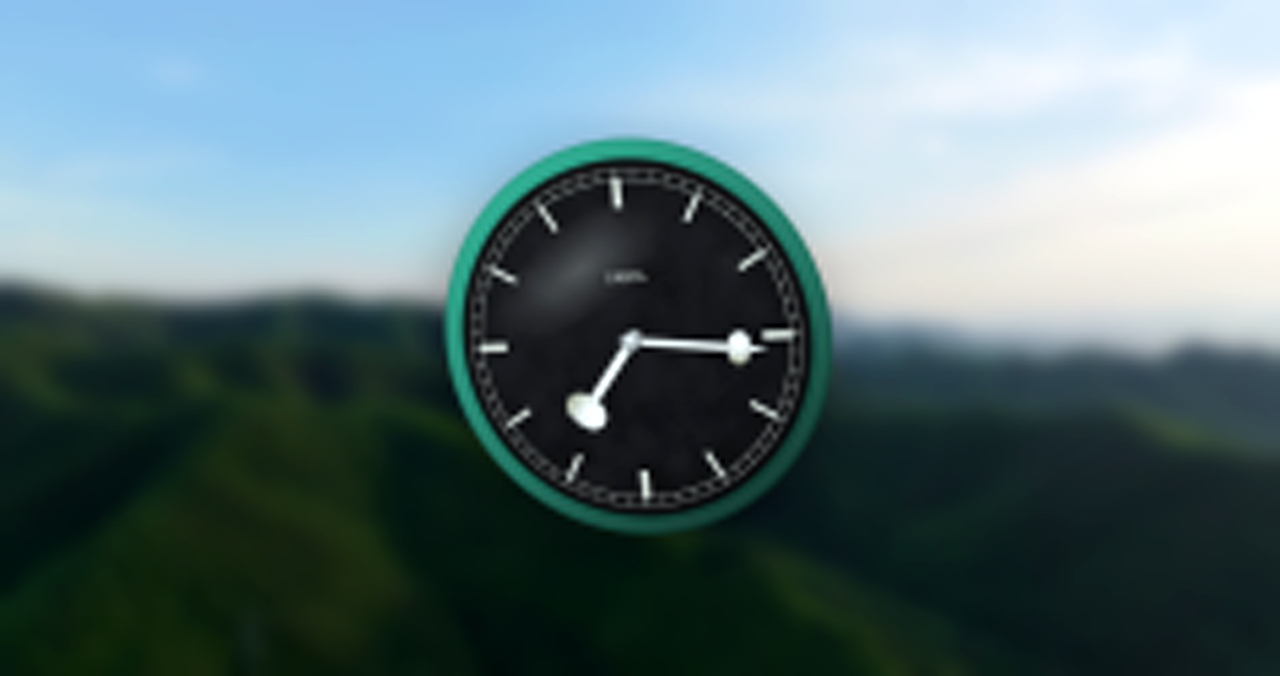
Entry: h=7 m=16
